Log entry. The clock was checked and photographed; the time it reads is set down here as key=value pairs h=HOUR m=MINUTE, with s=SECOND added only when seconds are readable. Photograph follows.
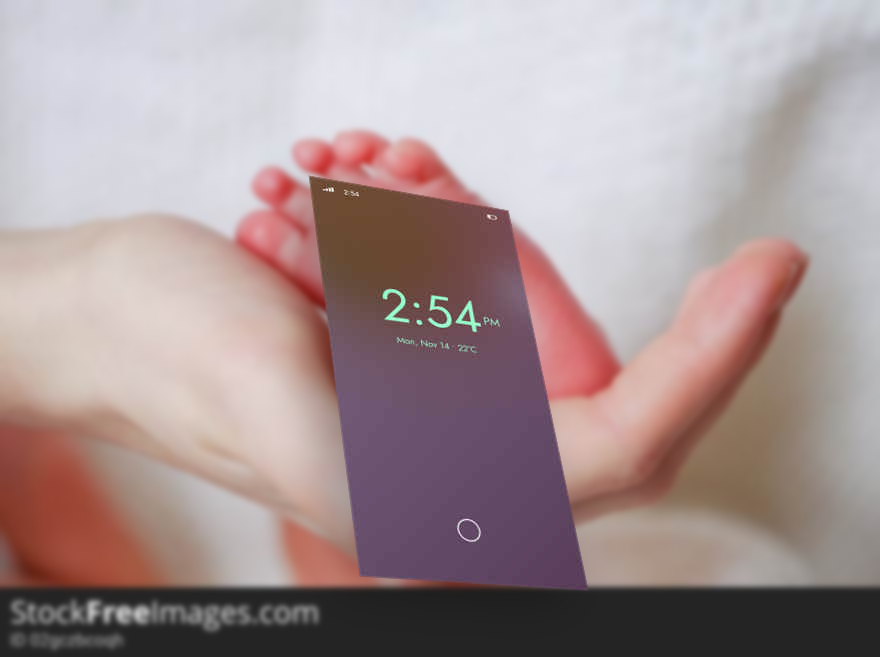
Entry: h=2 m=54
